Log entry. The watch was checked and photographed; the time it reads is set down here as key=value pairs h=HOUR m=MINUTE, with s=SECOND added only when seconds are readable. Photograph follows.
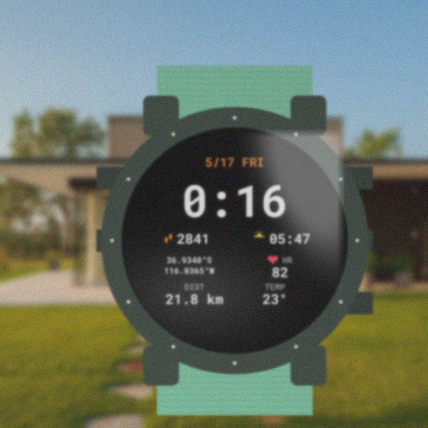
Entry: h=0 m=16
